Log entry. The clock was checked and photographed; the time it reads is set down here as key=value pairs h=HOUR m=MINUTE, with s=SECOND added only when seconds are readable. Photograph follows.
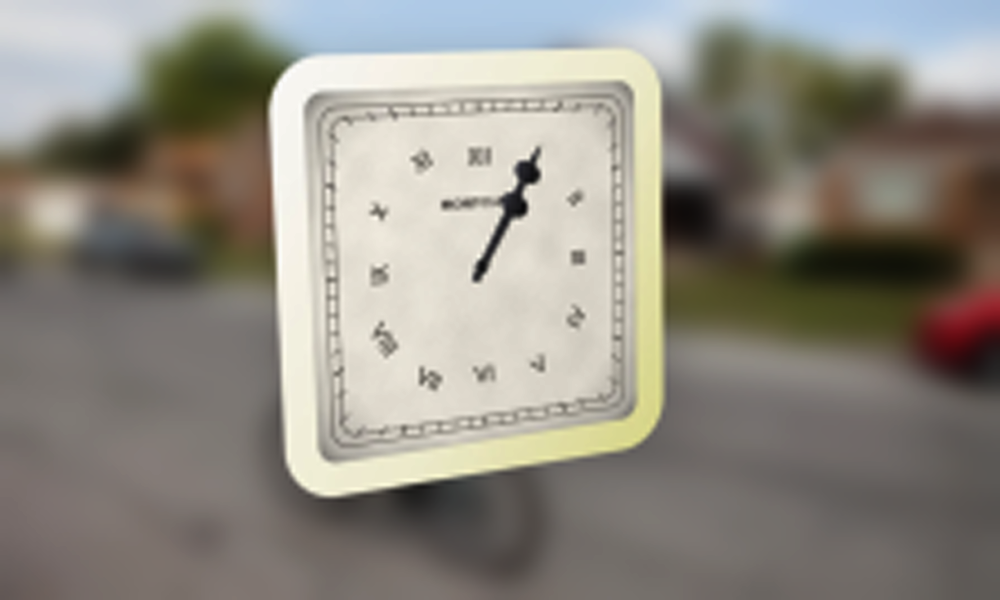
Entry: h=1 m=5
